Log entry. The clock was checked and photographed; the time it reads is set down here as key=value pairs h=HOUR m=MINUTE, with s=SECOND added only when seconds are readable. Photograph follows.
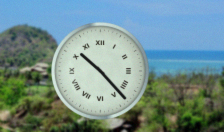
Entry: h=10 m=23
